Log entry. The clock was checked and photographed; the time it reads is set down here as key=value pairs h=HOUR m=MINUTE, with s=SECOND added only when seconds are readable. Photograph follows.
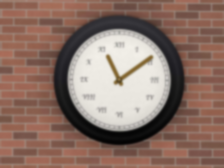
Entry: h=11 m=9
